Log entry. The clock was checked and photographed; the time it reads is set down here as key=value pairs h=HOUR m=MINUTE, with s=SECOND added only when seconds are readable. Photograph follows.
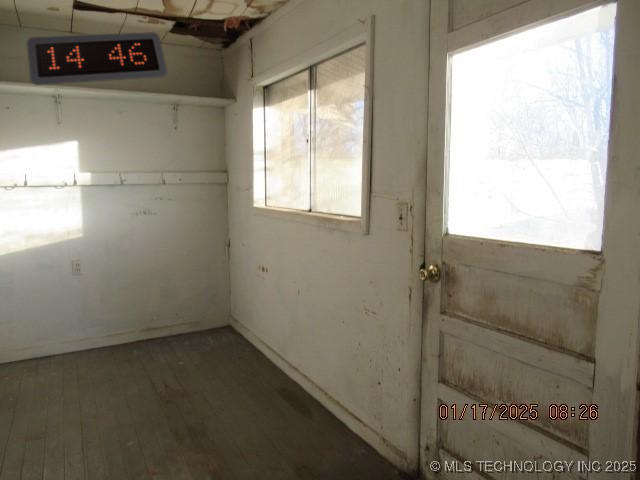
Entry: h=14 m=46
